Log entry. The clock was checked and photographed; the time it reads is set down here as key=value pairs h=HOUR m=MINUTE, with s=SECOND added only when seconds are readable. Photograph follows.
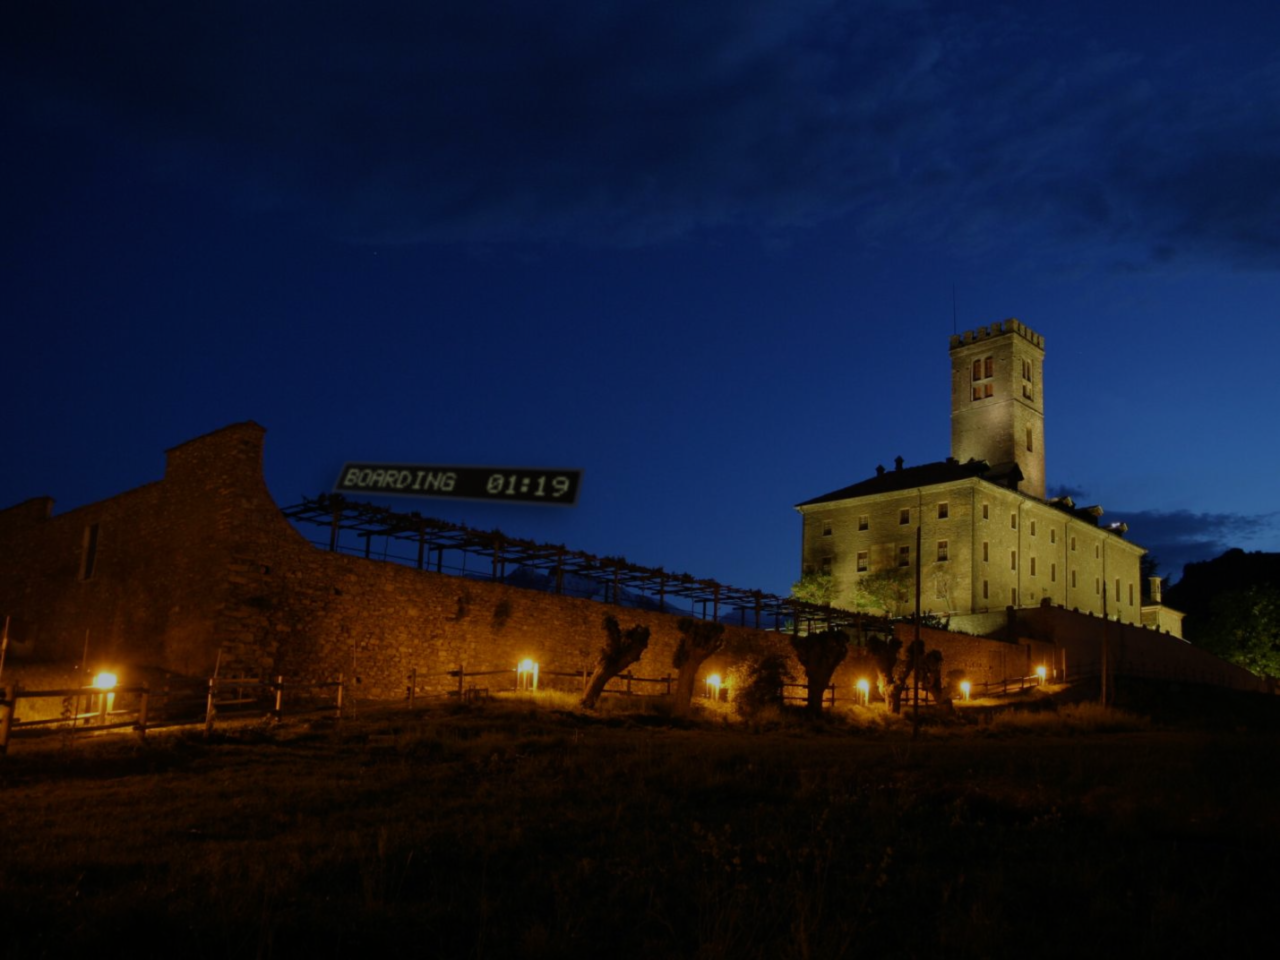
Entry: h=1 m=19
